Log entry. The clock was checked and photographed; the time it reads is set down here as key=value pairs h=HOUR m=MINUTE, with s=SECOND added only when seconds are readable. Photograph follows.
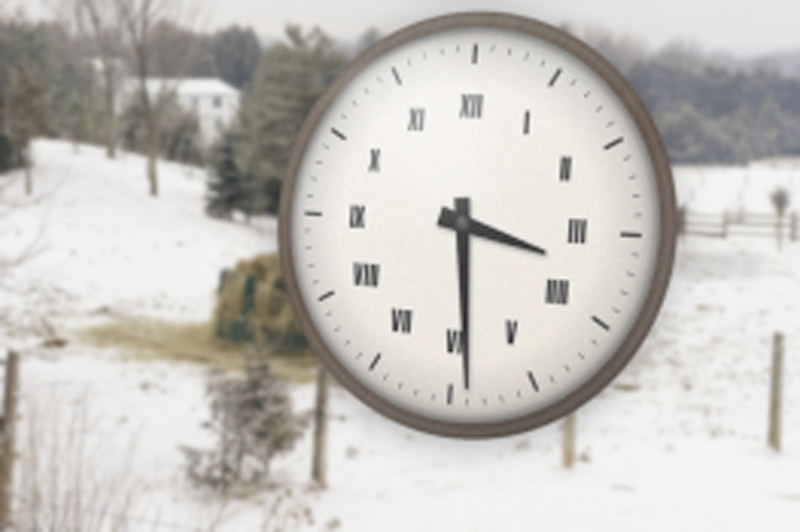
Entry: h=3 m=29
